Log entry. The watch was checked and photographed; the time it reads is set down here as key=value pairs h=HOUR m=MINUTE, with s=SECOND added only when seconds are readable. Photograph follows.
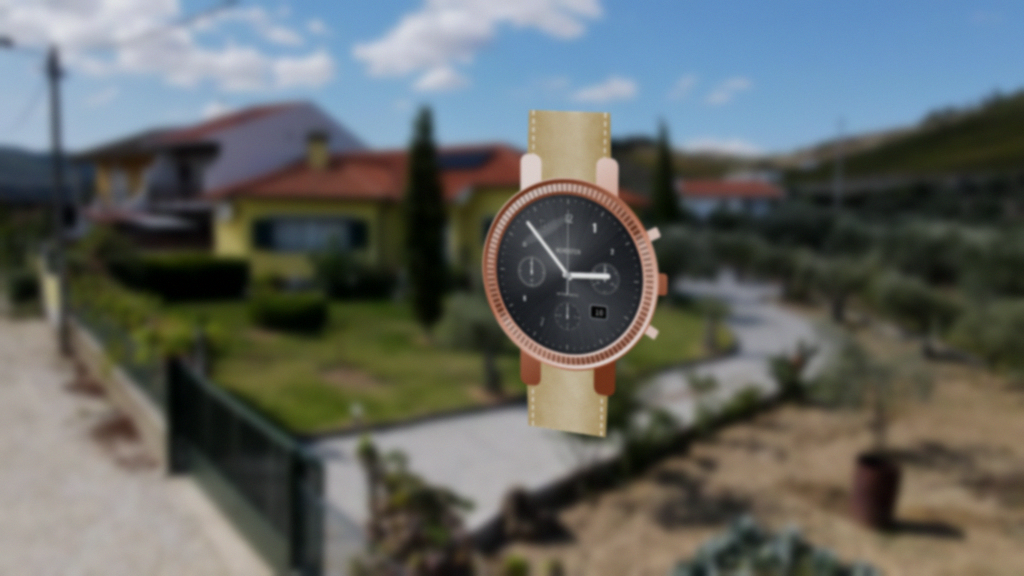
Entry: h=2 m=53
